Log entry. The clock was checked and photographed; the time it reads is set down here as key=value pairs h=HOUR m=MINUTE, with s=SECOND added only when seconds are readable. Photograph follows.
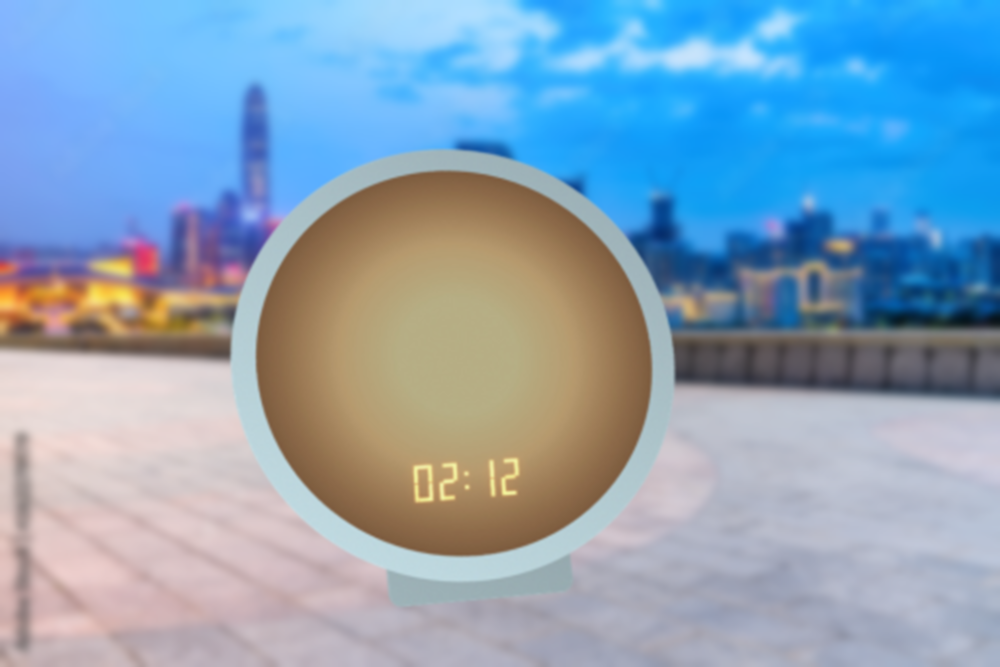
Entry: h=2 m=12
